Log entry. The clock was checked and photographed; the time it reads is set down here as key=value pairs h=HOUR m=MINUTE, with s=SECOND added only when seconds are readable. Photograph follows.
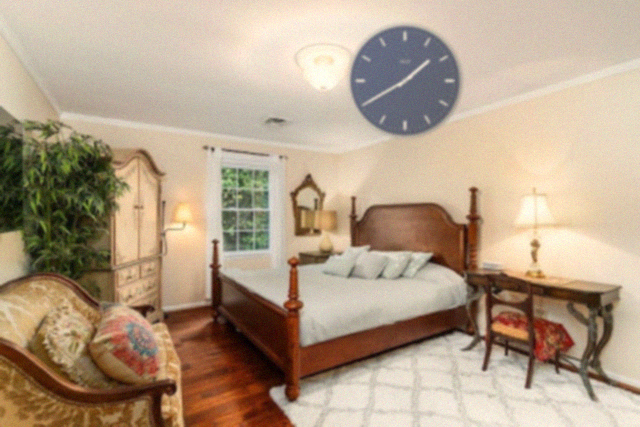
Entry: h=1 m=40
